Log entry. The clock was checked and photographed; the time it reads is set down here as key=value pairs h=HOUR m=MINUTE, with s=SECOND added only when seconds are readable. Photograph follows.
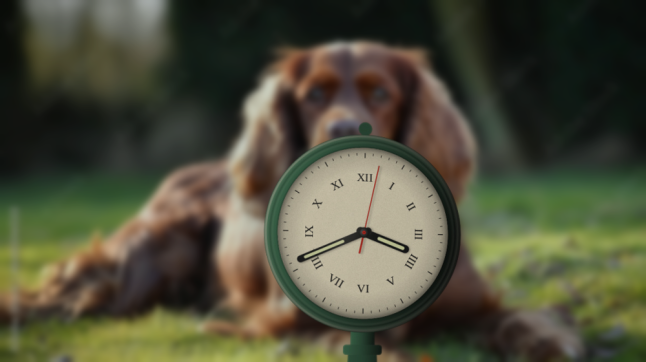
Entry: h=3 m=41 s=2
